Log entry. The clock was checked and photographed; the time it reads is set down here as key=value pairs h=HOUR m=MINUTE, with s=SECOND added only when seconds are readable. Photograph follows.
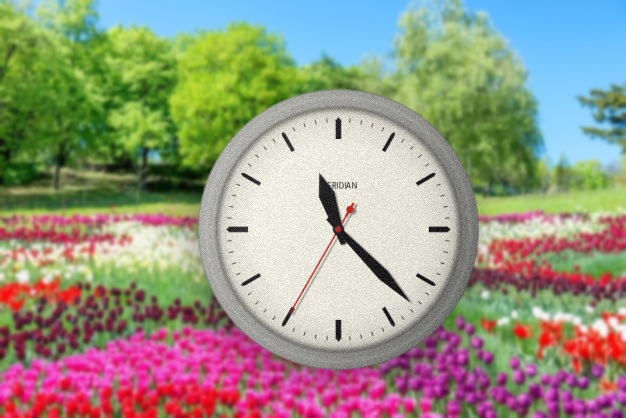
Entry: h=11 m=22 s=35
